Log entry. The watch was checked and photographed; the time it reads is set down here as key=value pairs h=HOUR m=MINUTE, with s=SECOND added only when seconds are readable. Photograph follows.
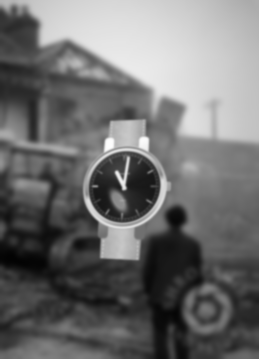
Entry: h=11 m=1
